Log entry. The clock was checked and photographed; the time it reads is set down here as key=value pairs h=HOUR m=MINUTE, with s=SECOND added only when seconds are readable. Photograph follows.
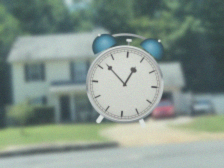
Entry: h=12 m=52
